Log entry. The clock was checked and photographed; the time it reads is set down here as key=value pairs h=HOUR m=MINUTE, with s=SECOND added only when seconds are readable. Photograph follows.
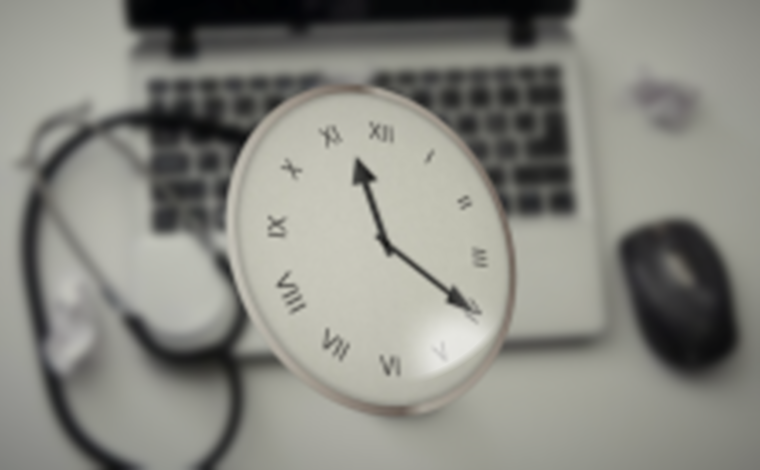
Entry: h=11 m=20
